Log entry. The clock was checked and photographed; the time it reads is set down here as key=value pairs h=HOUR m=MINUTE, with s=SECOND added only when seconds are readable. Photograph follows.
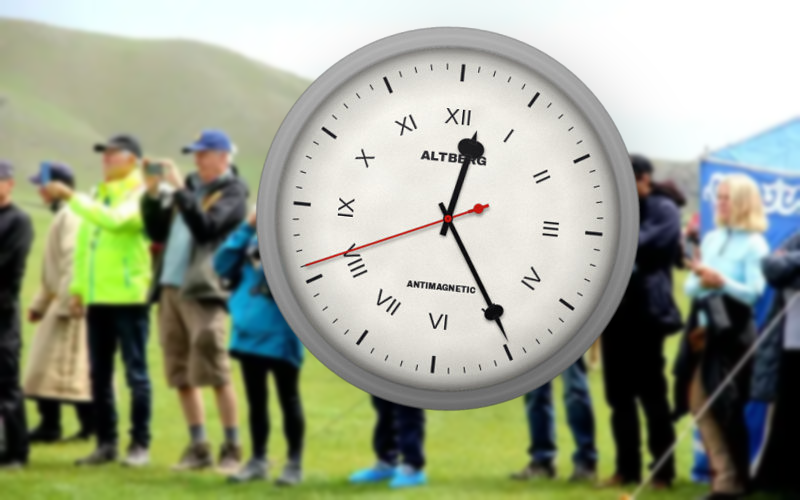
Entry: h=12 m=24 s=41
